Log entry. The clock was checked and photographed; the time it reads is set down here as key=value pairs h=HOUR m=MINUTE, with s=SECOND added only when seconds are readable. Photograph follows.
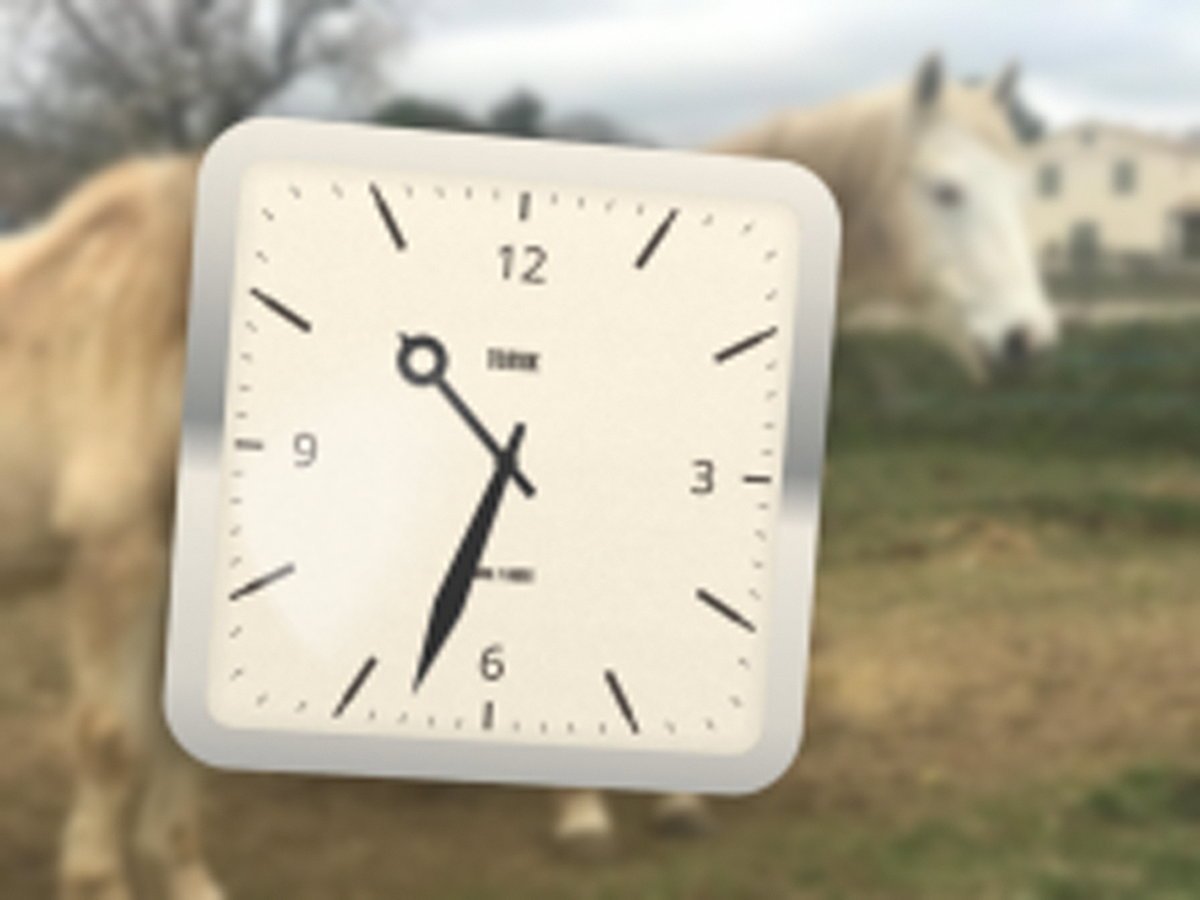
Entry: h=10 m=33
